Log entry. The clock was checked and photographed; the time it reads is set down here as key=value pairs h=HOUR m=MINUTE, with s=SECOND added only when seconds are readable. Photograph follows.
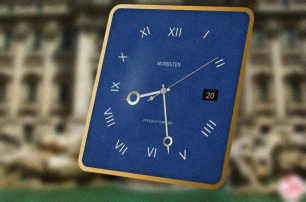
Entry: h=8 m=27 s=9
